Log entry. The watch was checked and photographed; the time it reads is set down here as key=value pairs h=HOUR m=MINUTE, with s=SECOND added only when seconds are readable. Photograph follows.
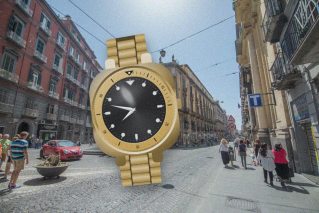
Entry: h=7 m=48
